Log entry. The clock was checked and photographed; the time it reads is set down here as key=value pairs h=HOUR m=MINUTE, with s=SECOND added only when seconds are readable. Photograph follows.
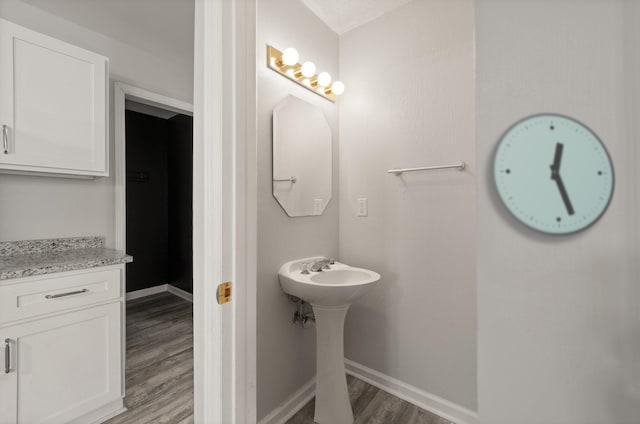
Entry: h=12 m=27
